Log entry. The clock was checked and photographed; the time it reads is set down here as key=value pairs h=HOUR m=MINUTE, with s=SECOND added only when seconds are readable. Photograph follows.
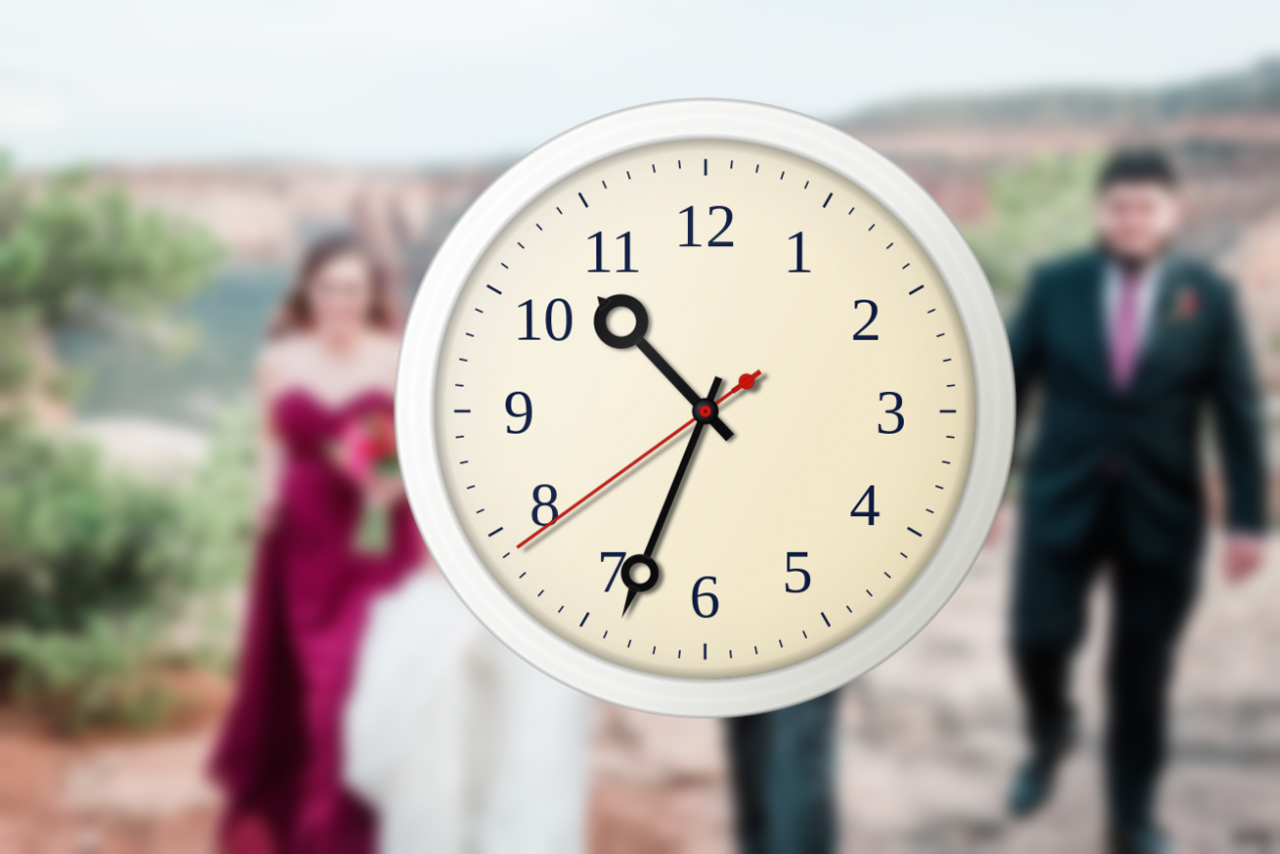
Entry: h=10 m=33 s=39
